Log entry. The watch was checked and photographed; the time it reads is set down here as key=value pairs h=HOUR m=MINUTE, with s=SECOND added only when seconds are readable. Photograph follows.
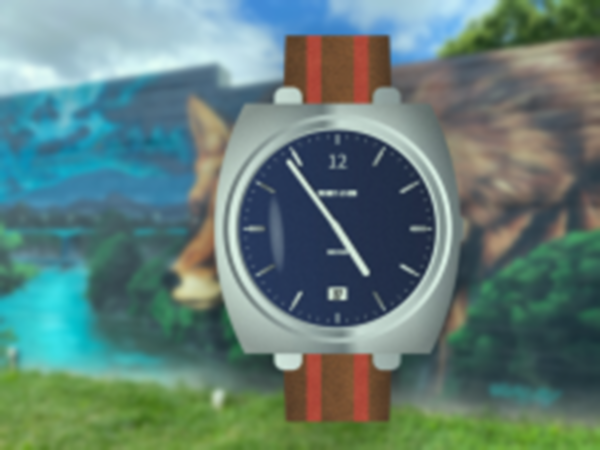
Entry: h=4 m=54
